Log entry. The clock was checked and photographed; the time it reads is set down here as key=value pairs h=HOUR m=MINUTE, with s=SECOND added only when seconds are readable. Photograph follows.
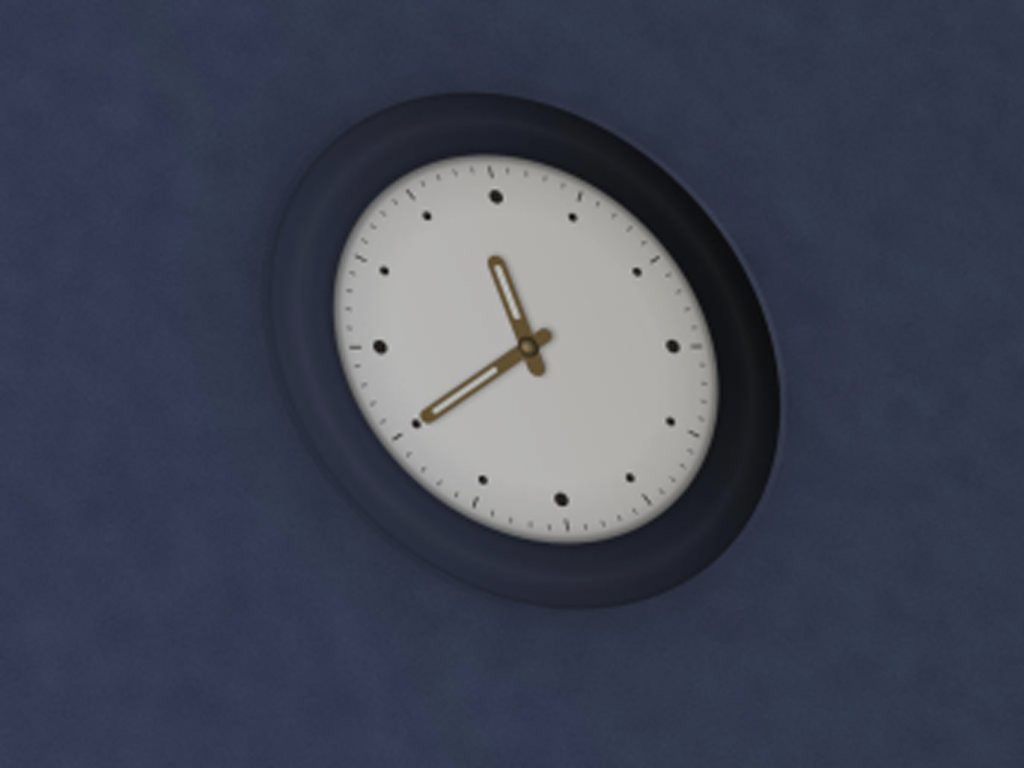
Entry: h=11 m=40
